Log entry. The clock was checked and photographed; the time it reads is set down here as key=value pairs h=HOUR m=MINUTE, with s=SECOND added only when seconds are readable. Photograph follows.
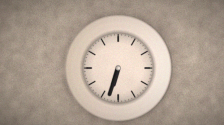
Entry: h=6 m=33
